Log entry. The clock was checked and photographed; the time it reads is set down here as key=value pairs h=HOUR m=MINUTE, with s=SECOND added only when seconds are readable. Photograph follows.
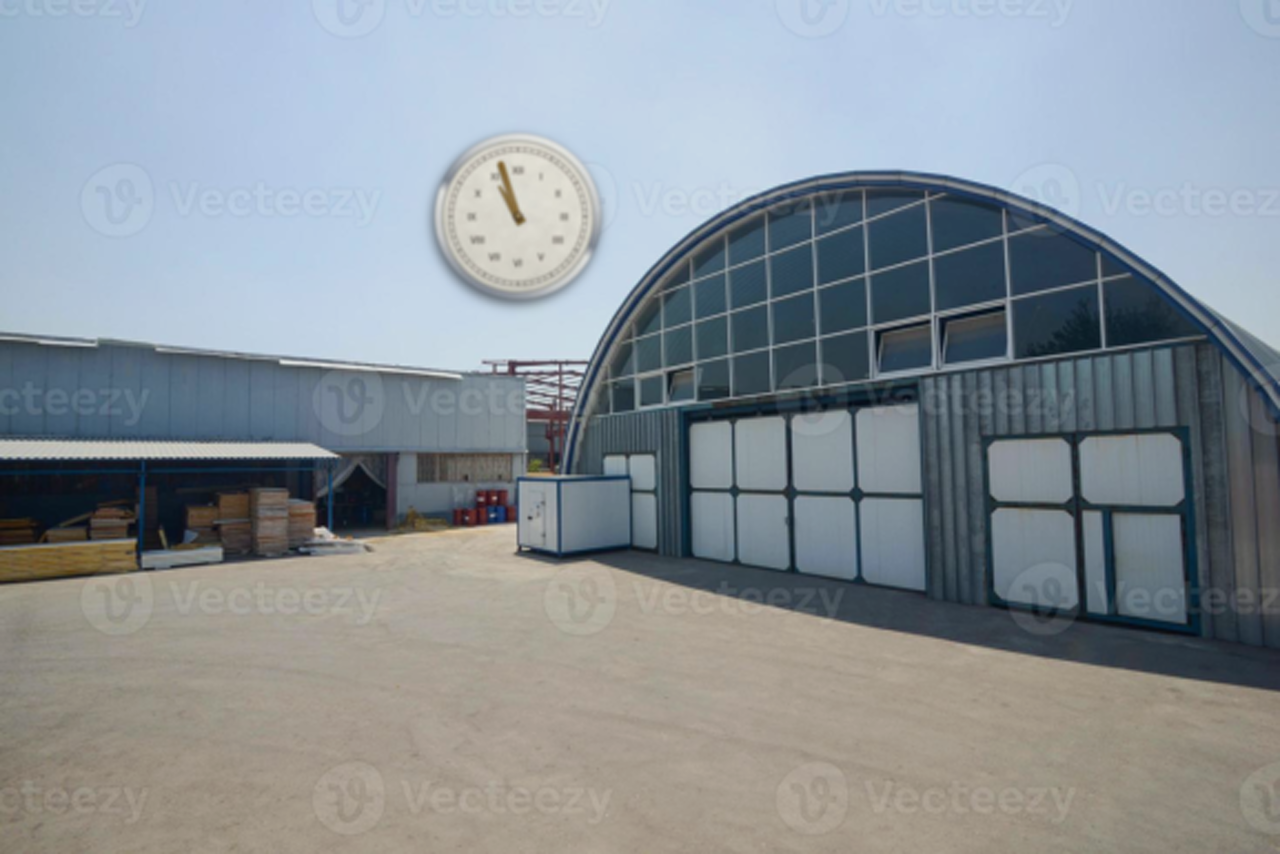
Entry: h=10 m=57
